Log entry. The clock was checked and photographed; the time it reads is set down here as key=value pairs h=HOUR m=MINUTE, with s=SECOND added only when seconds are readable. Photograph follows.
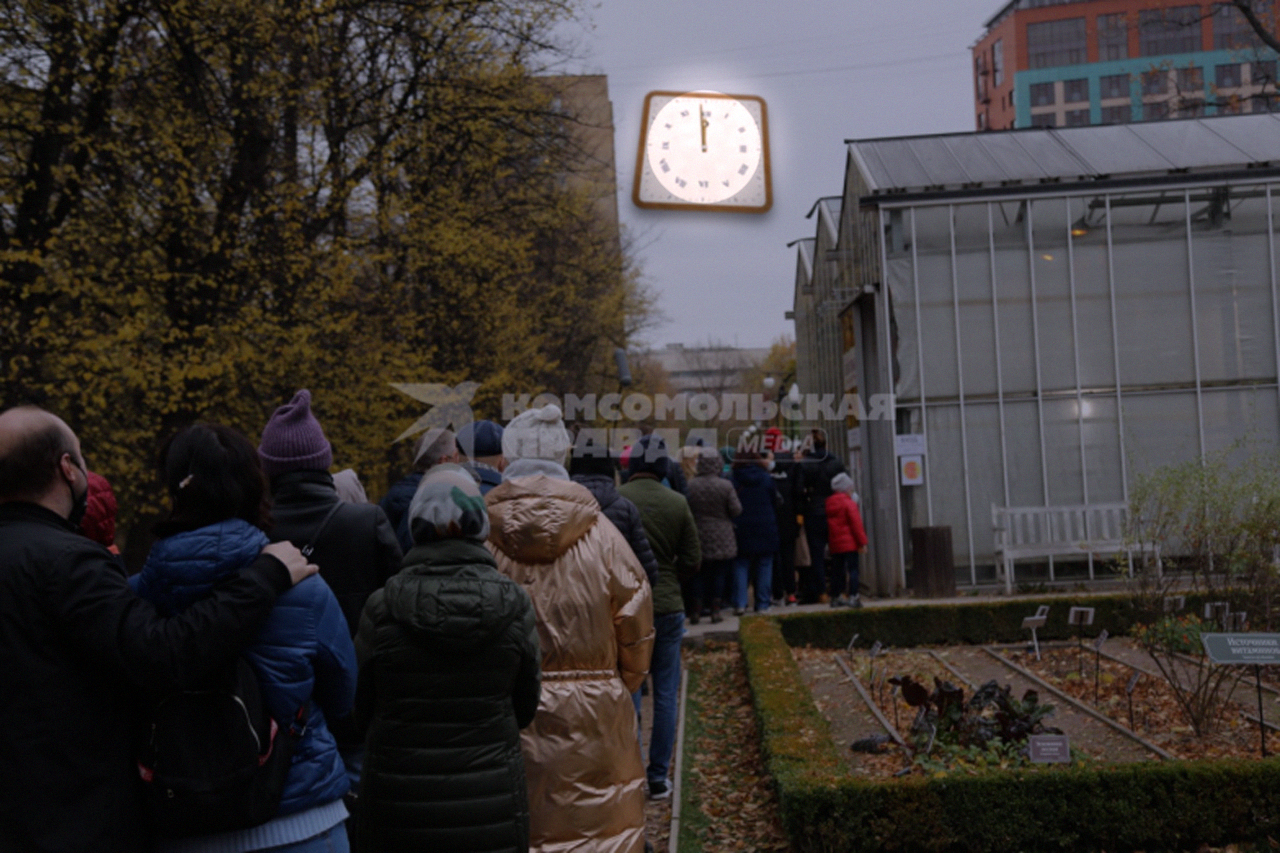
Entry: h=11 m=59
